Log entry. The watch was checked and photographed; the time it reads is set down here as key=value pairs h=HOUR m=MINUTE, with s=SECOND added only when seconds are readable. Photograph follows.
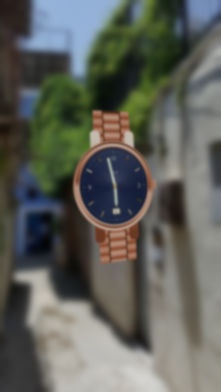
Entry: h=5 m=58
